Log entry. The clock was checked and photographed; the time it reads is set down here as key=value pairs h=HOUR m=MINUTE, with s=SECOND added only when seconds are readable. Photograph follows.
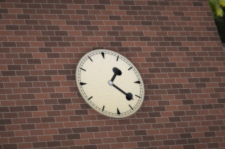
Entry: h=1 m=22
